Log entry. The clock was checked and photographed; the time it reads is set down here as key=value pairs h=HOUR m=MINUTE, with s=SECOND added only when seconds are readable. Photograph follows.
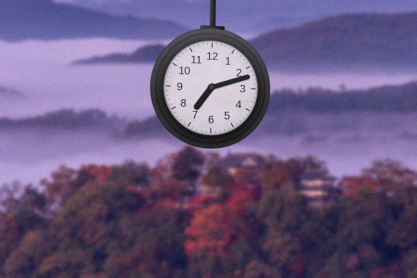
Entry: h=7 m=12
